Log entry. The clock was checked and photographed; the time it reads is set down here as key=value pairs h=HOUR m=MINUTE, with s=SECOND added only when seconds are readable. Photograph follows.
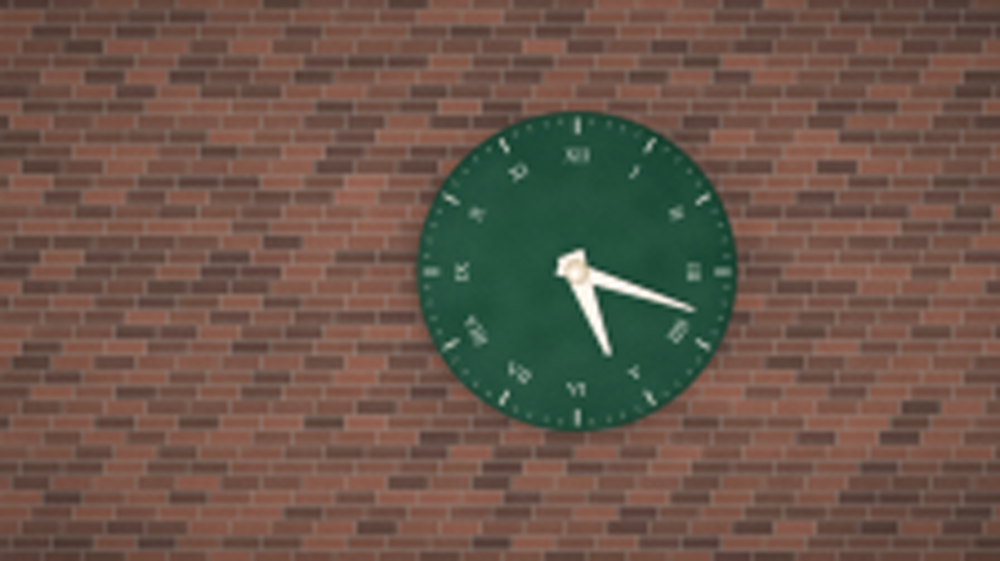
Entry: h=5 m=18
